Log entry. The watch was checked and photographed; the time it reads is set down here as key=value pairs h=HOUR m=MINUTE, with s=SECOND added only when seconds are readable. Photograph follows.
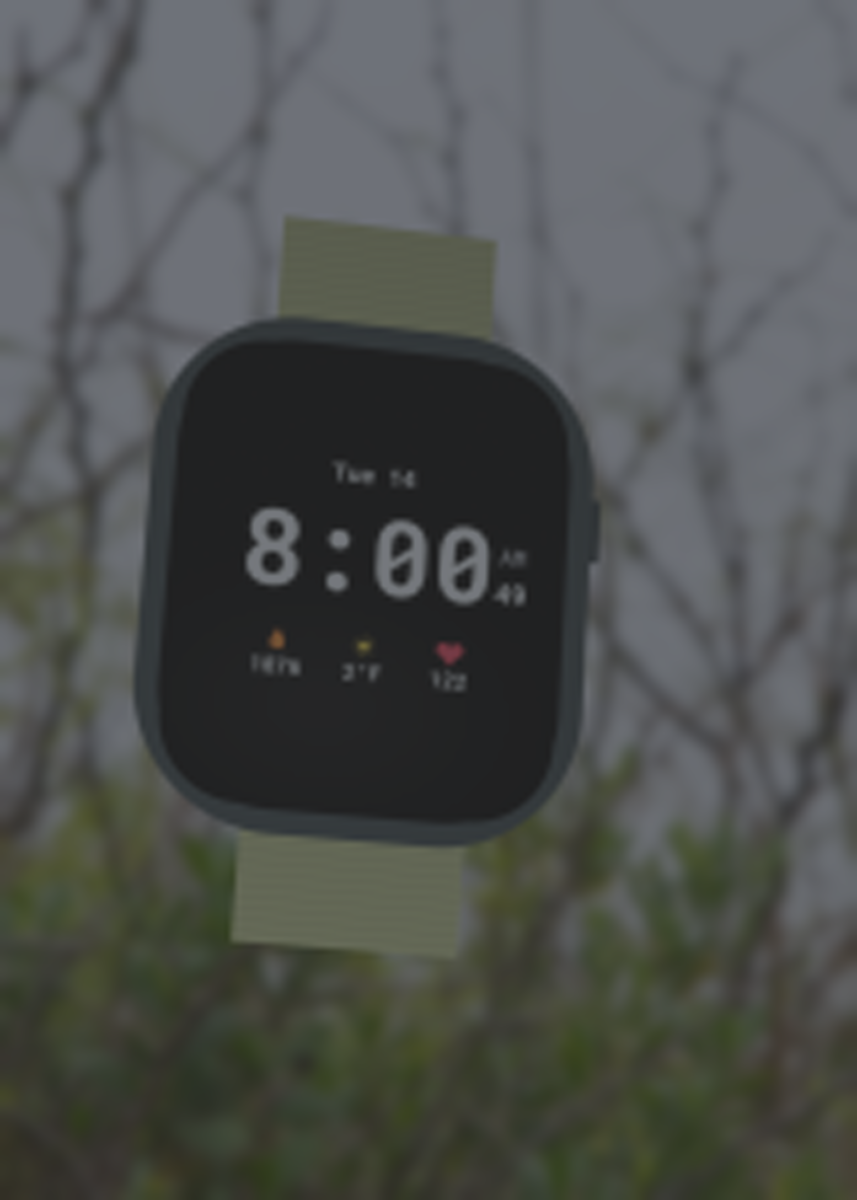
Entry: h=8 m=0
